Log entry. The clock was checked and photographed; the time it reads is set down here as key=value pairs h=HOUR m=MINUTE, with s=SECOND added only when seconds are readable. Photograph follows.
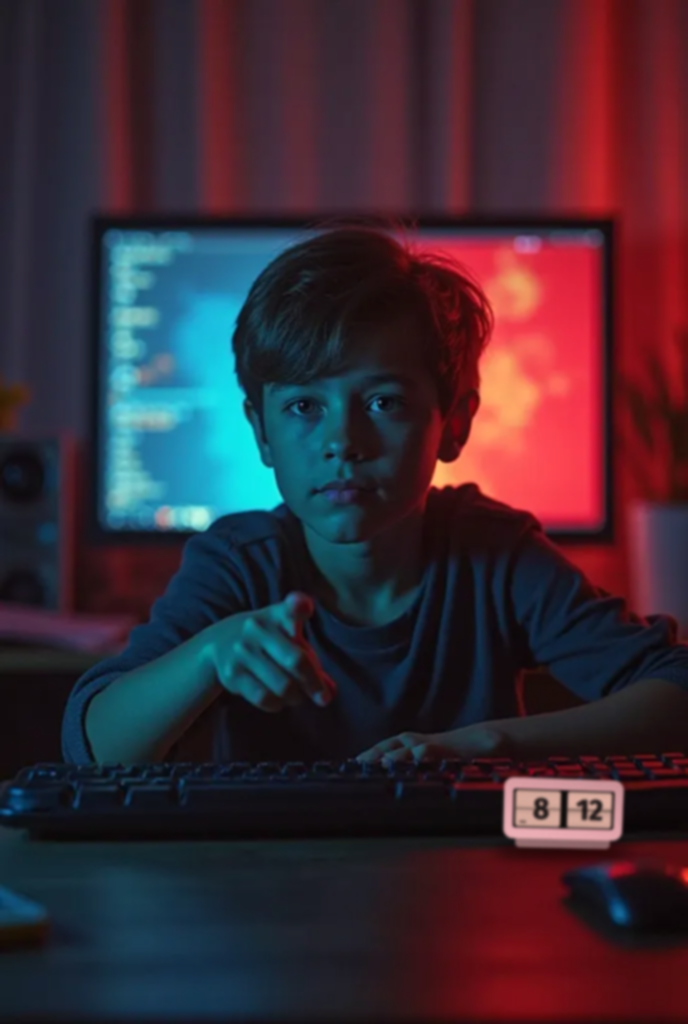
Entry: h=8 m=12
